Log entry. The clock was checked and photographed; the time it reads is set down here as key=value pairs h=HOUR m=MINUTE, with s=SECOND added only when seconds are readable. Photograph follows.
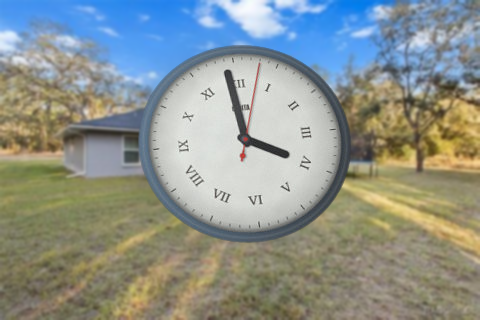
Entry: h=3 m=59 s=3
